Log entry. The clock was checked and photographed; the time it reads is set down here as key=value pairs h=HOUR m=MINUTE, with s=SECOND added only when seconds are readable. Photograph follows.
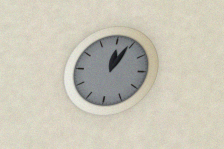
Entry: h=12 m=4
